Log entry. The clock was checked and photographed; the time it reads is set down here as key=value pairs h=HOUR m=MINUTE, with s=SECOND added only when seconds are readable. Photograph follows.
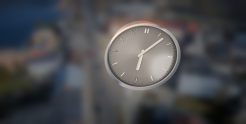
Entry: h=6 m=7
